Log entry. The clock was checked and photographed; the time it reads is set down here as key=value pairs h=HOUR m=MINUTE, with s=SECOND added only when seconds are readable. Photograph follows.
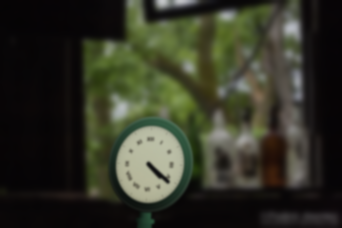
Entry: h=4 m=21
